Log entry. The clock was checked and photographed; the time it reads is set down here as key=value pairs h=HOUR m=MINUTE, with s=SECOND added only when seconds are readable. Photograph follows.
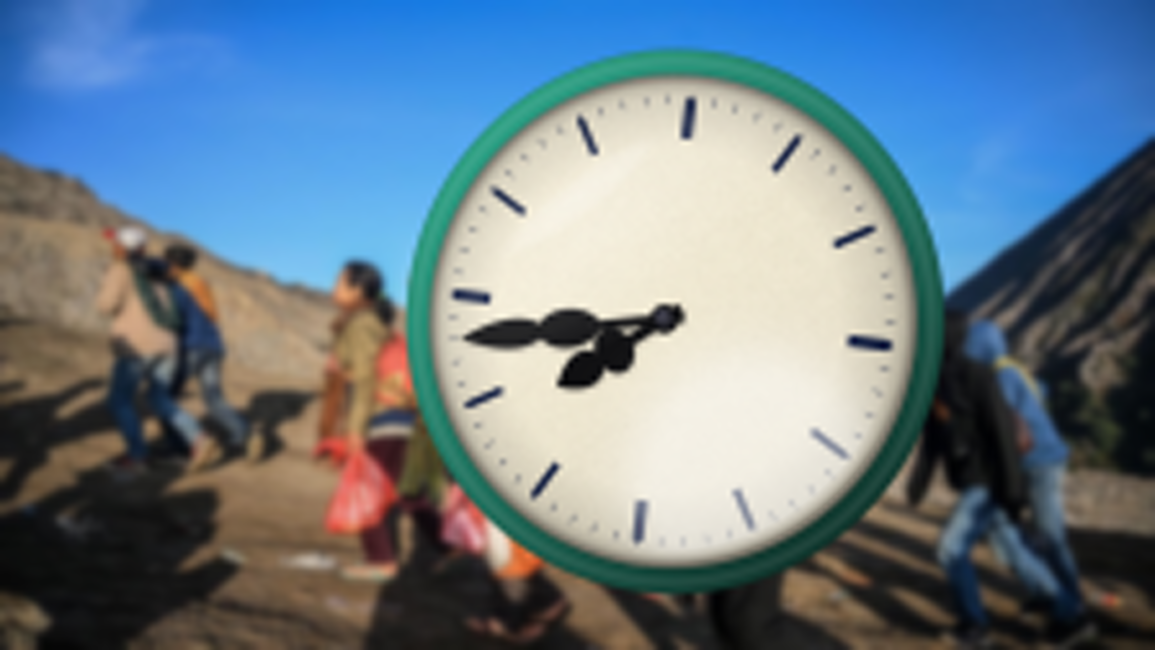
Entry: h=7 m=43
